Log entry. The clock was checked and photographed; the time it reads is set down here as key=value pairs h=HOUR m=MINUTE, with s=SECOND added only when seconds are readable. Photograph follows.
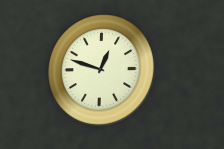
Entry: h=12 m=48
